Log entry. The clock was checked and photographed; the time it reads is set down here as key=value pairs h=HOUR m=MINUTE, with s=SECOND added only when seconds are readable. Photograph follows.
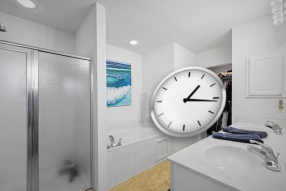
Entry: h=1 m=16
